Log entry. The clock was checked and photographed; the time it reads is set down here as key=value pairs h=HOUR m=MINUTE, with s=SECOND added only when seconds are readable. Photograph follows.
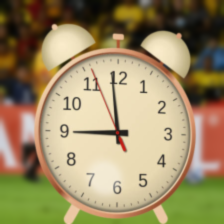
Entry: h=8 m=58 s=56
